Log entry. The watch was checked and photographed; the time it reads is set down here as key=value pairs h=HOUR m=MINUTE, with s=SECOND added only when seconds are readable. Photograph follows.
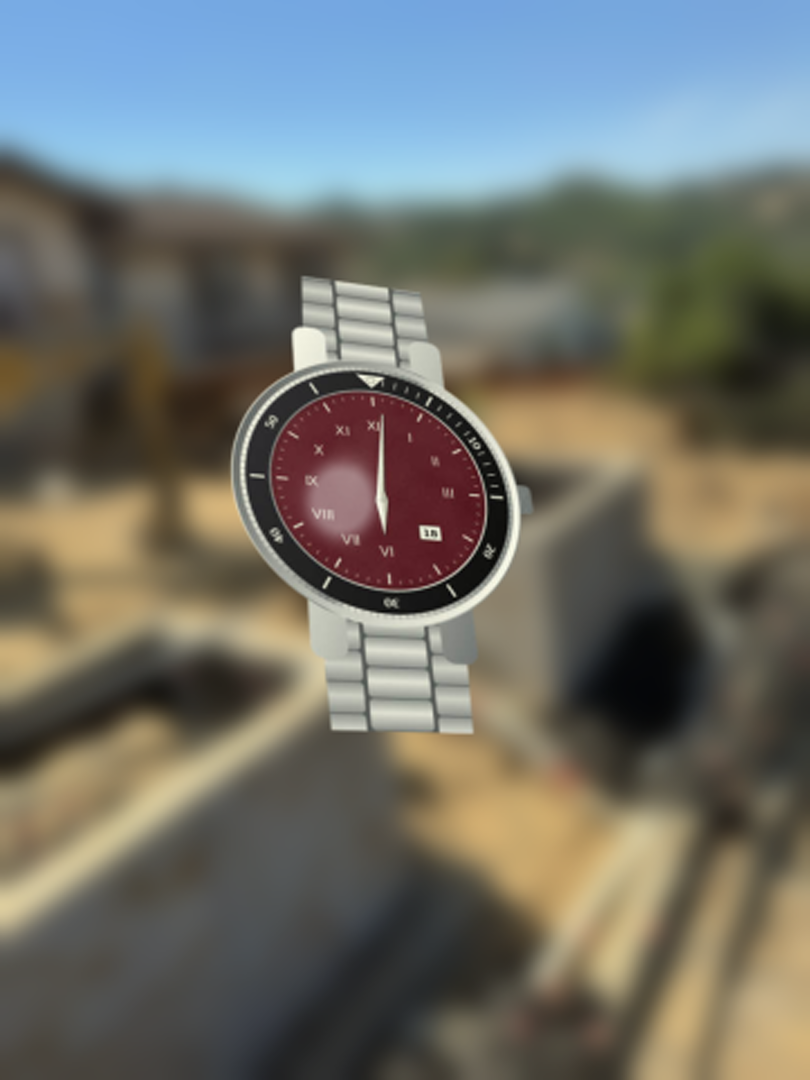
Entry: h=6 m=1
